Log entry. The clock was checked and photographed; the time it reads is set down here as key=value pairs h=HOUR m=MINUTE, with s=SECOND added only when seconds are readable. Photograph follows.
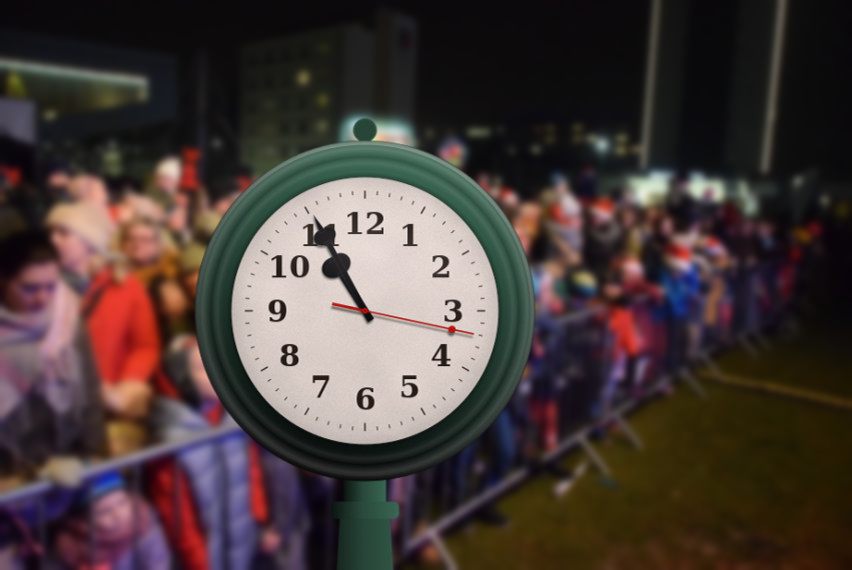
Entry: h=10 m=55 s=17
